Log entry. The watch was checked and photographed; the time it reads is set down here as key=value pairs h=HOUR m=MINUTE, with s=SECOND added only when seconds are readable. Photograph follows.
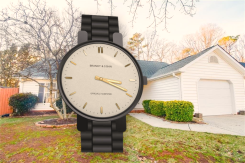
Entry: h=3 m=19
